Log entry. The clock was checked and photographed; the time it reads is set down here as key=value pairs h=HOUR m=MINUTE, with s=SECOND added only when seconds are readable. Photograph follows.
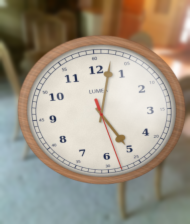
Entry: h=5 m=2 s=28
